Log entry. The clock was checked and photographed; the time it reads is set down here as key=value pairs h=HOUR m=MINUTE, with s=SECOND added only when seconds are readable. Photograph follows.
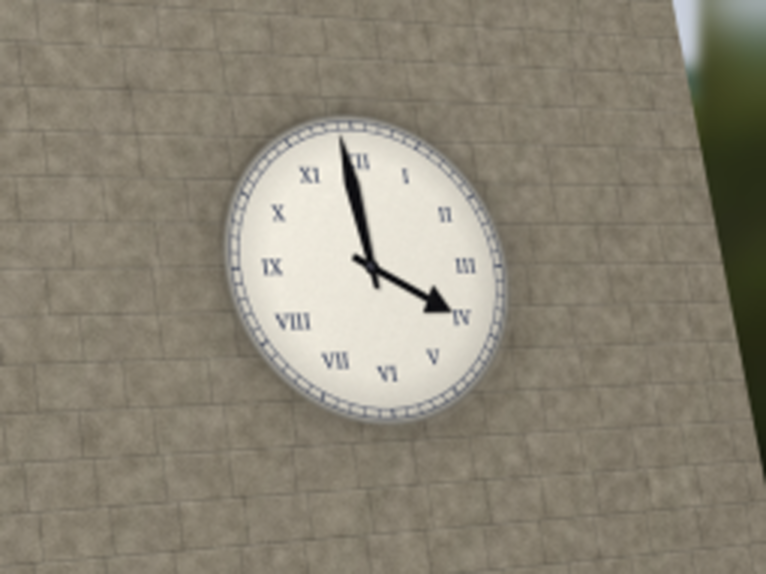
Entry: h=3 m=59
